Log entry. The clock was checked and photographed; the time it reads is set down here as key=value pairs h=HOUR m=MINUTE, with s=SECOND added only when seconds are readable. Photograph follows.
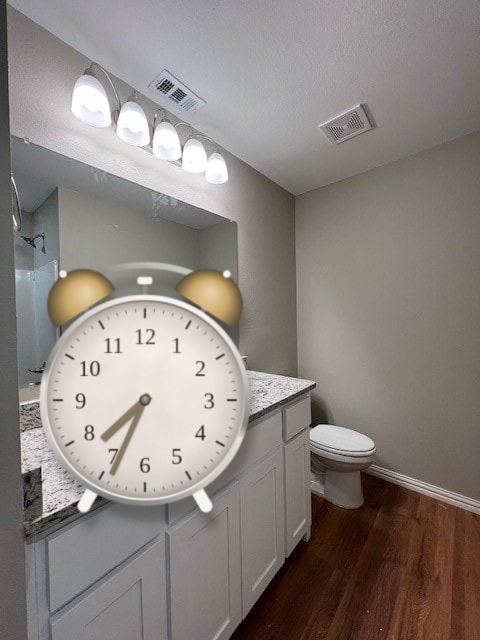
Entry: h=7 m=34
